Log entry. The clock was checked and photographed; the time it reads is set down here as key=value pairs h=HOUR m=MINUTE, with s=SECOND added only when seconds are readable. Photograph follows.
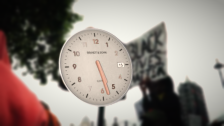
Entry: h=5 m=28
